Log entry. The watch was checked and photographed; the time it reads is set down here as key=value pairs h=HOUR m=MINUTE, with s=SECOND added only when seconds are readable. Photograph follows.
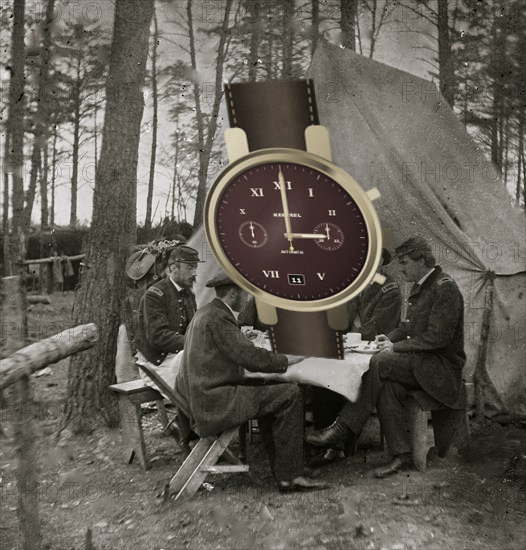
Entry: h=3 m=0
